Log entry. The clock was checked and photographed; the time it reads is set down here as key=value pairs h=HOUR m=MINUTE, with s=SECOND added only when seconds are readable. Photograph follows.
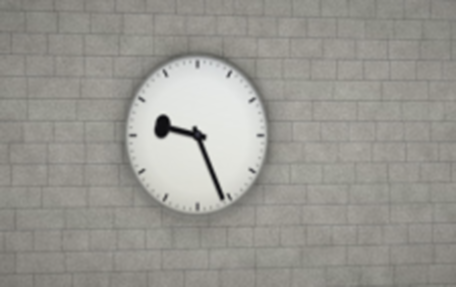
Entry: h=9 m=26
